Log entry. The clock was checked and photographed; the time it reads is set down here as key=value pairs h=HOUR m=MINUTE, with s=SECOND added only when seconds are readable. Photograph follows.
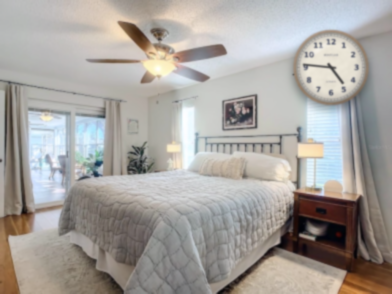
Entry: h=4 m=46
